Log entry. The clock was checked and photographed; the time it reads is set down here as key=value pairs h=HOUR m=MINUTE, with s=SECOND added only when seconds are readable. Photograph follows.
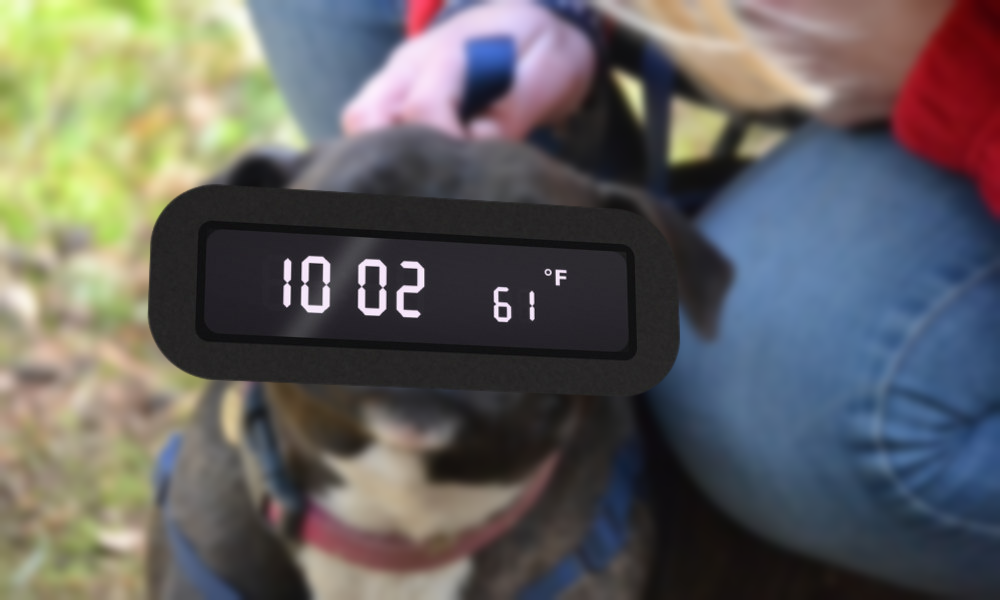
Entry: h=10 m=2
